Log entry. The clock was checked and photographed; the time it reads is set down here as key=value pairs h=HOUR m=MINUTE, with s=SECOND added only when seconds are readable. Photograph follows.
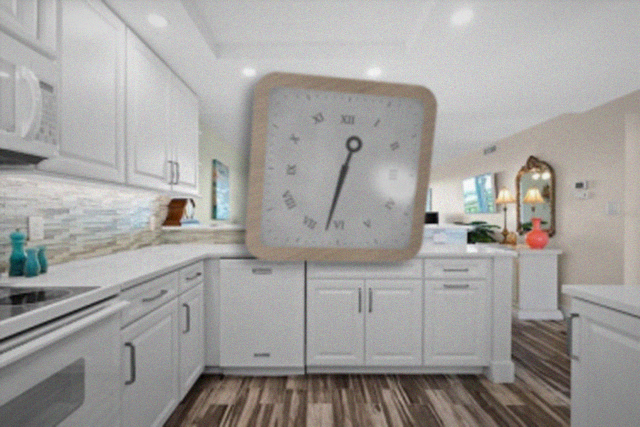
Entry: h=12 m=32
